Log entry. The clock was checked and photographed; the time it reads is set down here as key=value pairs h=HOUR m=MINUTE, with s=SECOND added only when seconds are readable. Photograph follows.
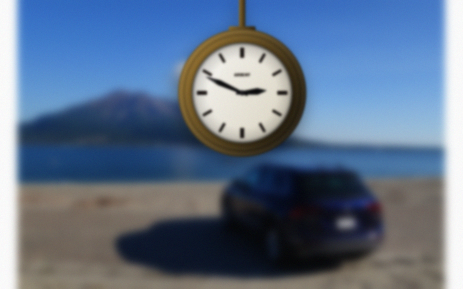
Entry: h=2 m=49
